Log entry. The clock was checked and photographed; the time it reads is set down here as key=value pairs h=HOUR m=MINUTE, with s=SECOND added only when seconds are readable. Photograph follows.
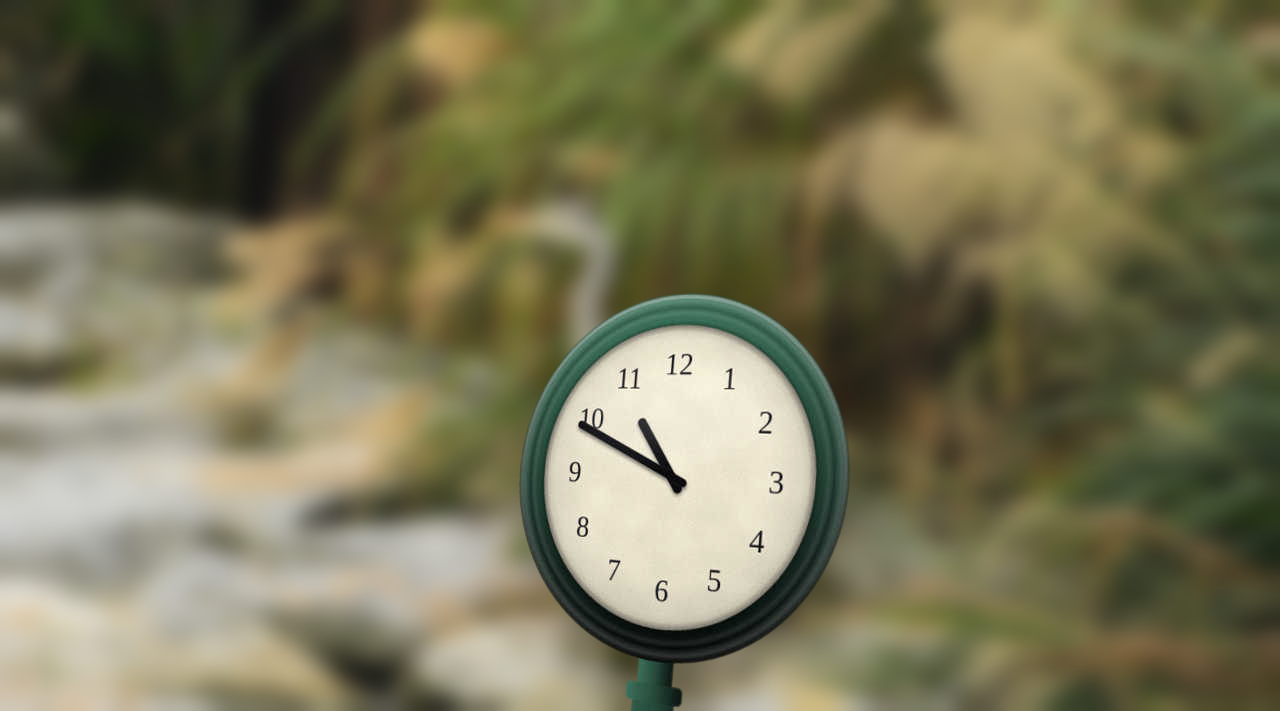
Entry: h=10 m=49
